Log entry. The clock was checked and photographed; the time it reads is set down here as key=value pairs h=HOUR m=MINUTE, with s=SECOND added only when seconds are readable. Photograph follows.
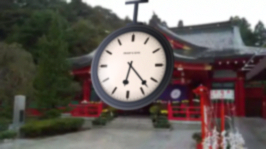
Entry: h=6 m=23
